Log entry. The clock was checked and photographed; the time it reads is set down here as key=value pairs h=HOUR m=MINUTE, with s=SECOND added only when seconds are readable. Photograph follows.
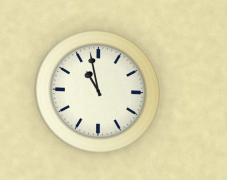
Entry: h=10 m=58
